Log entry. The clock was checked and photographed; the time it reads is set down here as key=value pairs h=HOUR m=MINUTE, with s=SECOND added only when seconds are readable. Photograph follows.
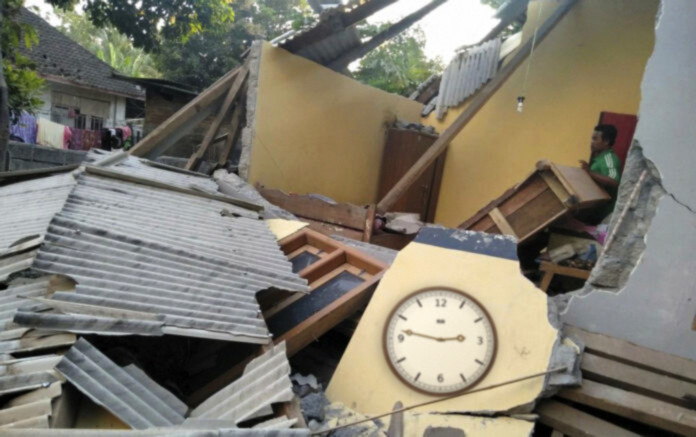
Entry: h=2 m=47
